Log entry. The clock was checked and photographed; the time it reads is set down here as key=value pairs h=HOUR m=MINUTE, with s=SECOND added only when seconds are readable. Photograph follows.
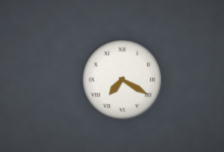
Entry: h=7 m=20
